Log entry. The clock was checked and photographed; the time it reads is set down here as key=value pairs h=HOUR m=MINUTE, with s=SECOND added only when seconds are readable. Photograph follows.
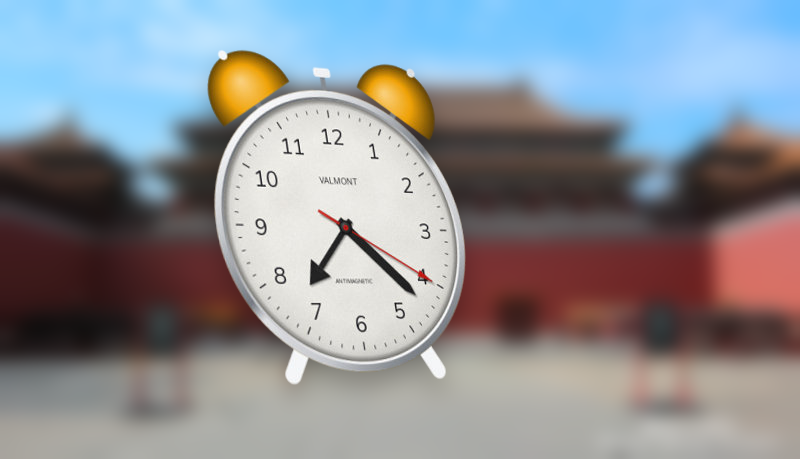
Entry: h=7 m=22 s=20
